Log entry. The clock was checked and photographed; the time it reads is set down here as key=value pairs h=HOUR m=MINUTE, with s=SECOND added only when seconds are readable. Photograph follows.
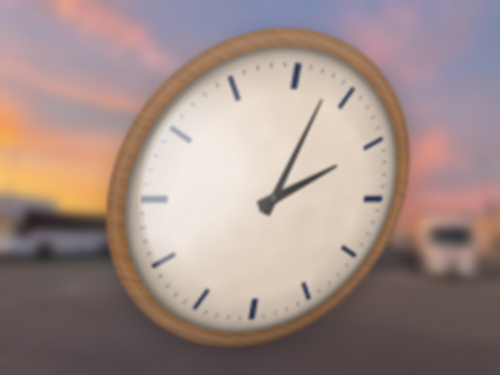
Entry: h=2 m=3
